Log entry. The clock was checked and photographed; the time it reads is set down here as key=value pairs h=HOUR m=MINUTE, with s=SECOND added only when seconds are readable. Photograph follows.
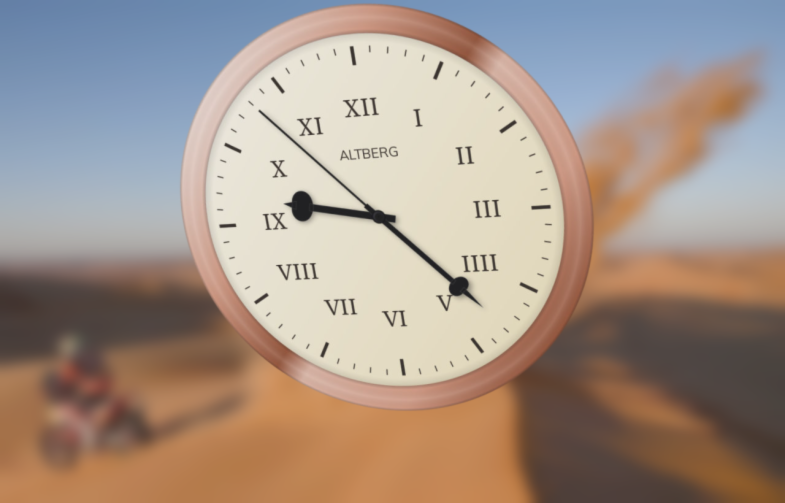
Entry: h=9 m=22 s=53
